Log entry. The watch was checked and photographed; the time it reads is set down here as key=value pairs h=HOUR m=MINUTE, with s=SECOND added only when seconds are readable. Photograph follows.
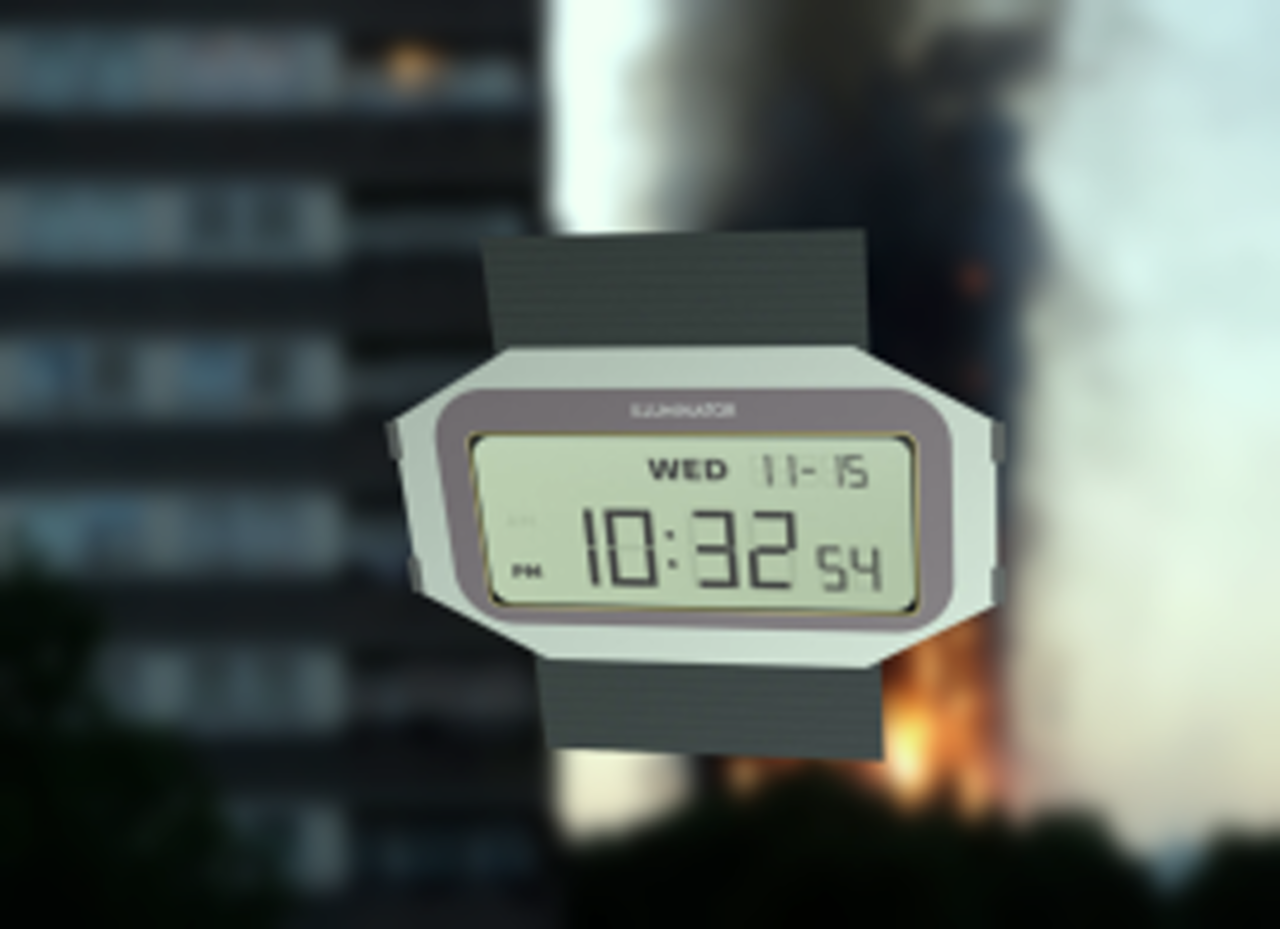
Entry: h=10 m=32 s=54
